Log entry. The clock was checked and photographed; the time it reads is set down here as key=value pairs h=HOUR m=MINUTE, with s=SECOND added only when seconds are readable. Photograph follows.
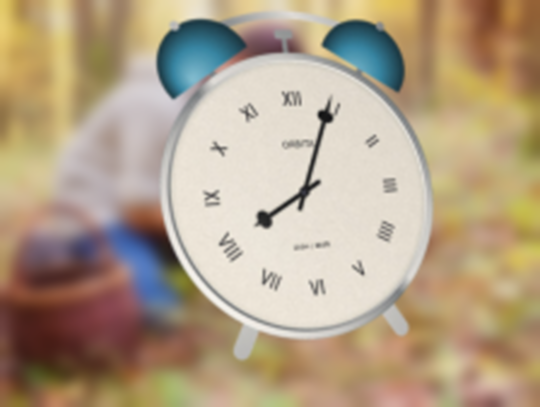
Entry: h=8 m=4
